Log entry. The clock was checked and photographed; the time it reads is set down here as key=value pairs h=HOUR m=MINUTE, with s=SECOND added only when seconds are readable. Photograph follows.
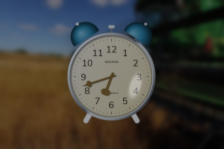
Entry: h=6 m=42
